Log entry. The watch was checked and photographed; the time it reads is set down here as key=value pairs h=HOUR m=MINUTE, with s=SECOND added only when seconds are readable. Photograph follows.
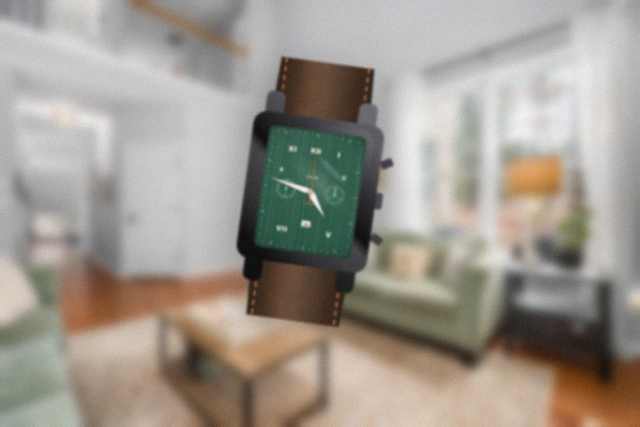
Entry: h=4 m=47
